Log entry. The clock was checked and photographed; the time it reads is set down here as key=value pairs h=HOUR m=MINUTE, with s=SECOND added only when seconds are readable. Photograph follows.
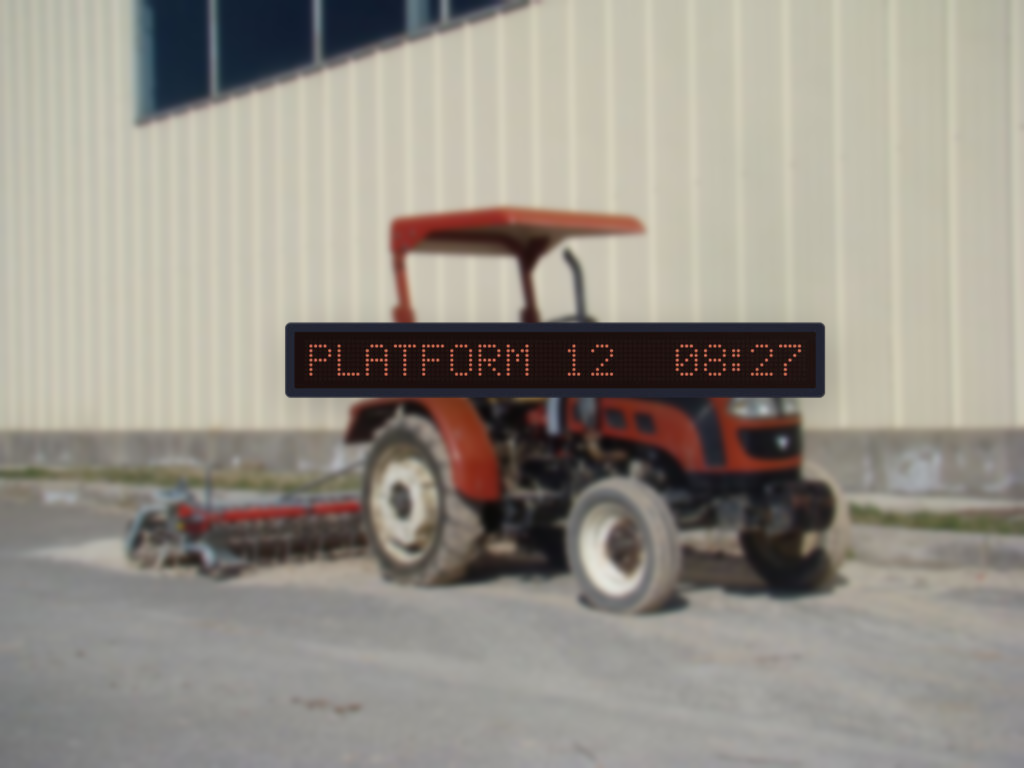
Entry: h=8 m=27
